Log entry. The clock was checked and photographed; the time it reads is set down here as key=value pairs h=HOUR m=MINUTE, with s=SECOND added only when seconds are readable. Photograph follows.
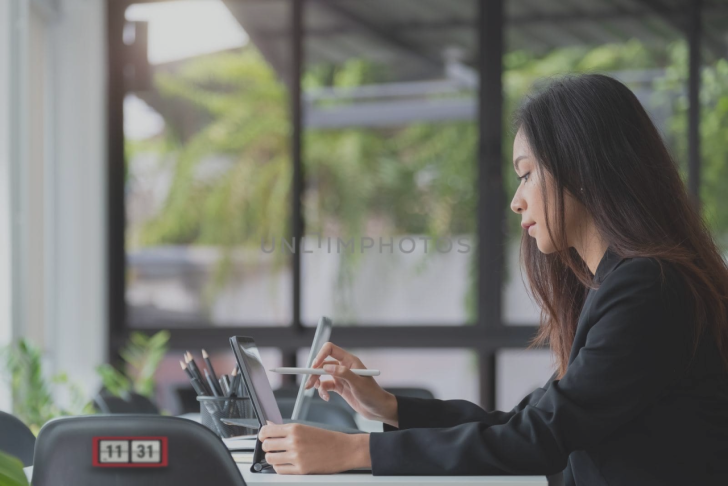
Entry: h=11 m=31
